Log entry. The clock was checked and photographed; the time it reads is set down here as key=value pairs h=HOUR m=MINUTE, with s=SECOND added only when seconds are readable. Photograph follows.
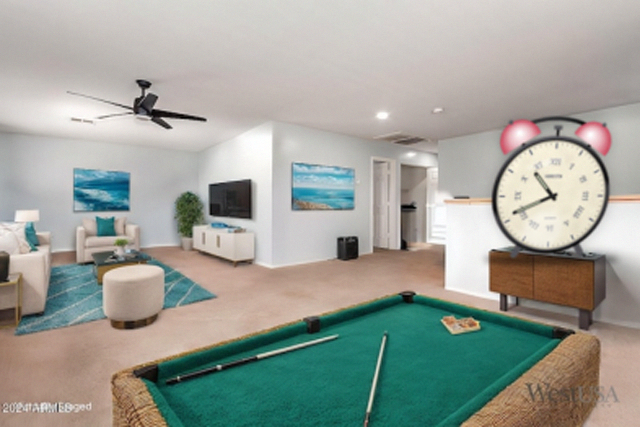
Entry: h=10 m=41
